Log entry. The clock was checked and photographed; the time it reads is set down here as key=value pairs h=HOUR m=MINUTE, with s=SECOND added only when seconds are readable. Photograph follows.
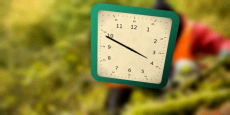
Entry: h=3 m=49
